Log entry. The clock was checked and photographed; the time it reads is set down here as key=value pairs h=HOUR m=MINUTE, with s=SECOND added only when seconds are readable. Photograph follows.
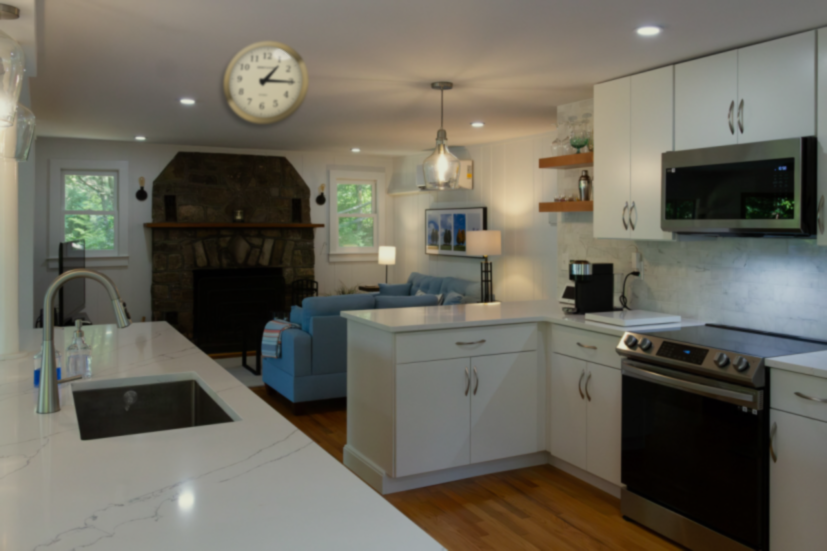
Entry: h=1 m=15
